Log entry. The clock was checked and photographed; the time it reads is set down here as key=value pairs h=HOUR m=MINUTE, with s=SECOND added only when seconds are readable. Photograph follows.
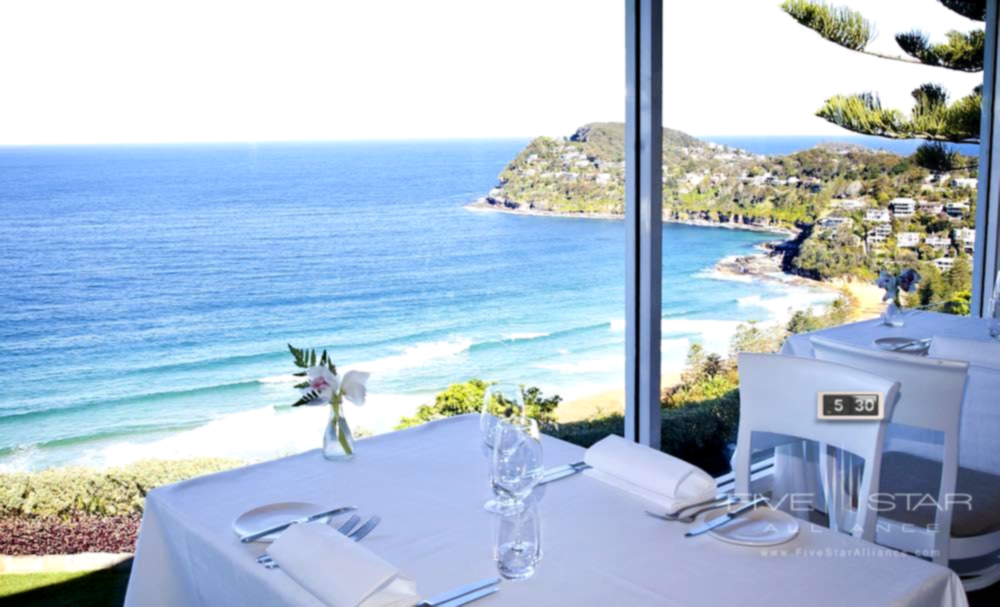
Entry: h=5 m=30
